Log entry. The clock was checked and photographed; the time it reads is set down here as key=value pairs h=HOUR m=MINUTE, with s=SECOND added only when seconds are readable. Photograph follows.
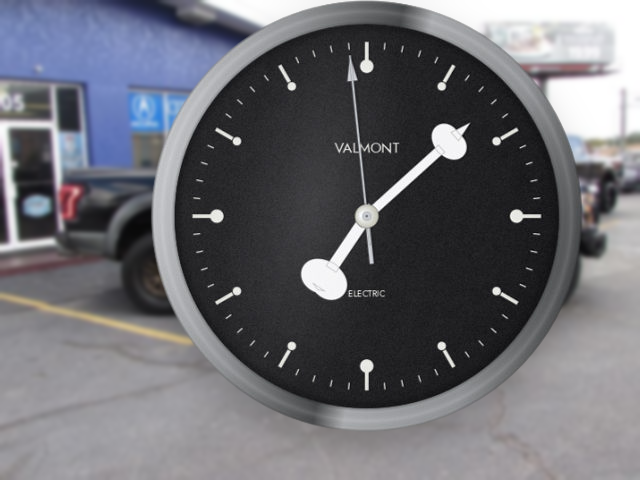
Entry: h=7 m=7 s=59
